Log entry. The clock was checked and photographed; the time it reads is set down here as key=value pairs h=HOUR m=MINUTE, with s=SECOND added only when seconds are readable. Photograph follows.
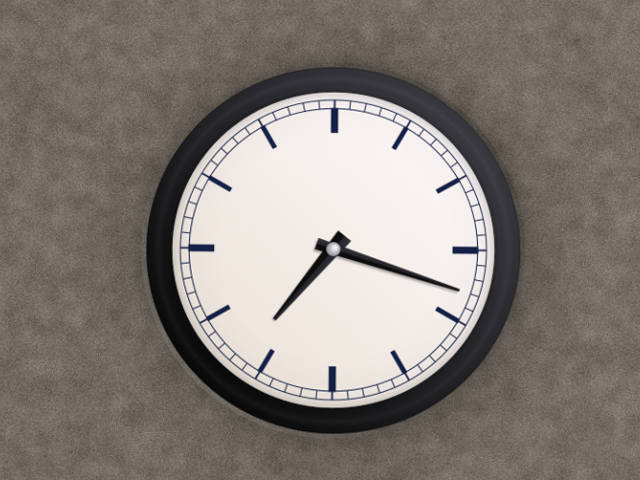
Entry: h=7 m=18
